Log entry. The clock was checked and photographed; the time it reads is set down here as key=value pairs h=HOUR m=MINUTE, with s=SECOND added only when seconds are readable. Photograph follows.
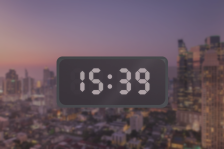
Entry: h=15 m=39
